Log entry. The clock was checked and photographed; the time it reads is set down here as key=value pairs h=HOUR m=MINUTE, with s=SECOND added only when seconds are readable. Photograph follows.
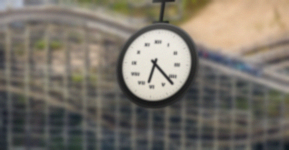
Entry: h=6 m=22
